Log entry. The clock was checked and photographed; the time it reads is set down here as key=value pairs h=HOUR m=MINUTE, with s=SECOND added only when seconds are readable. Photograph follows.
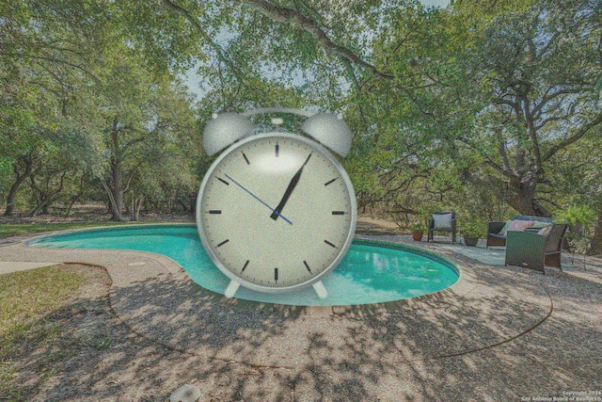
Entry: h=1 m=4 s=51
